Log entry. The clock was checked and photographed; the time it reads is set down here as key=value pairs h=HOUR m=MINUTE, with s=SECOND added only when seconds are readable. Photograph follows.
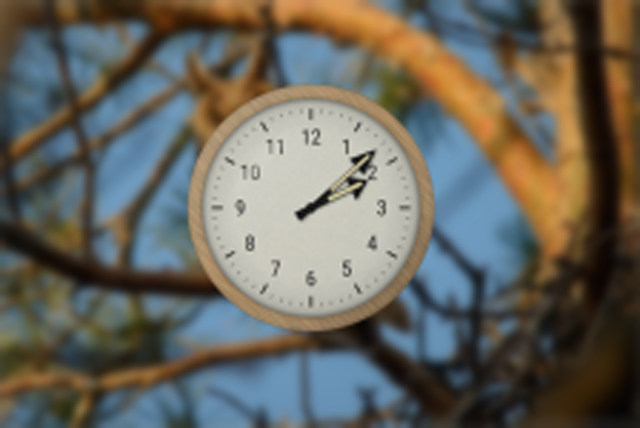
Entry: h=2 m=8
